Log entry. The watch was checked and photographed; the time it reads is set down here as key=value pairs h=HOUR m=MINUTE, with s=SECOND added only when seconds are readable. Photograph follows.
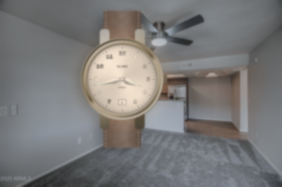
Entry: h=3 m=43
